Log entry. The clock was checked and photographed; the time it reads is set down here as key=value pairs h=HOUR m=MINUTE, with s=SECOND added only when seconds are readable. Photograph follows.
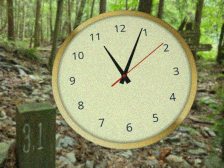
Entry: h=11 m=4 s=9
